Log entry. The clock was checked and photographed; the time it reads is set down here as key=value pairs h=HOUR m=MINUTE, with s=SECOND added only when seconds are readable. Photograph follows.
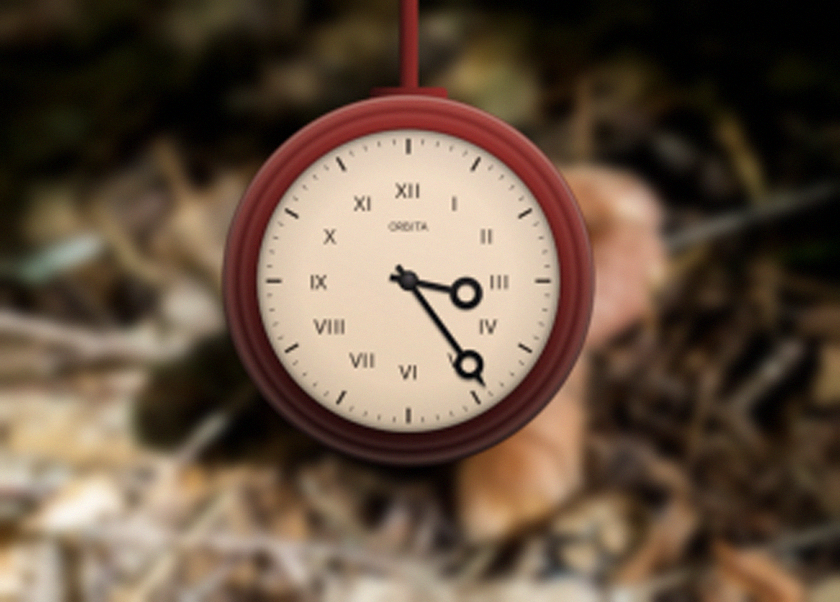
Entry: h=3 m=24
